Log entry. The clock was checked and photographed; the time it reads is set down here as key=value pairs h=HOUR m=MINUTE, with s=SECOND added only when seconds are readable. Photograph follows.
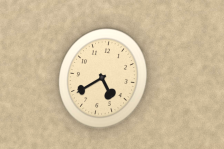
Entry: h=4 m=39
